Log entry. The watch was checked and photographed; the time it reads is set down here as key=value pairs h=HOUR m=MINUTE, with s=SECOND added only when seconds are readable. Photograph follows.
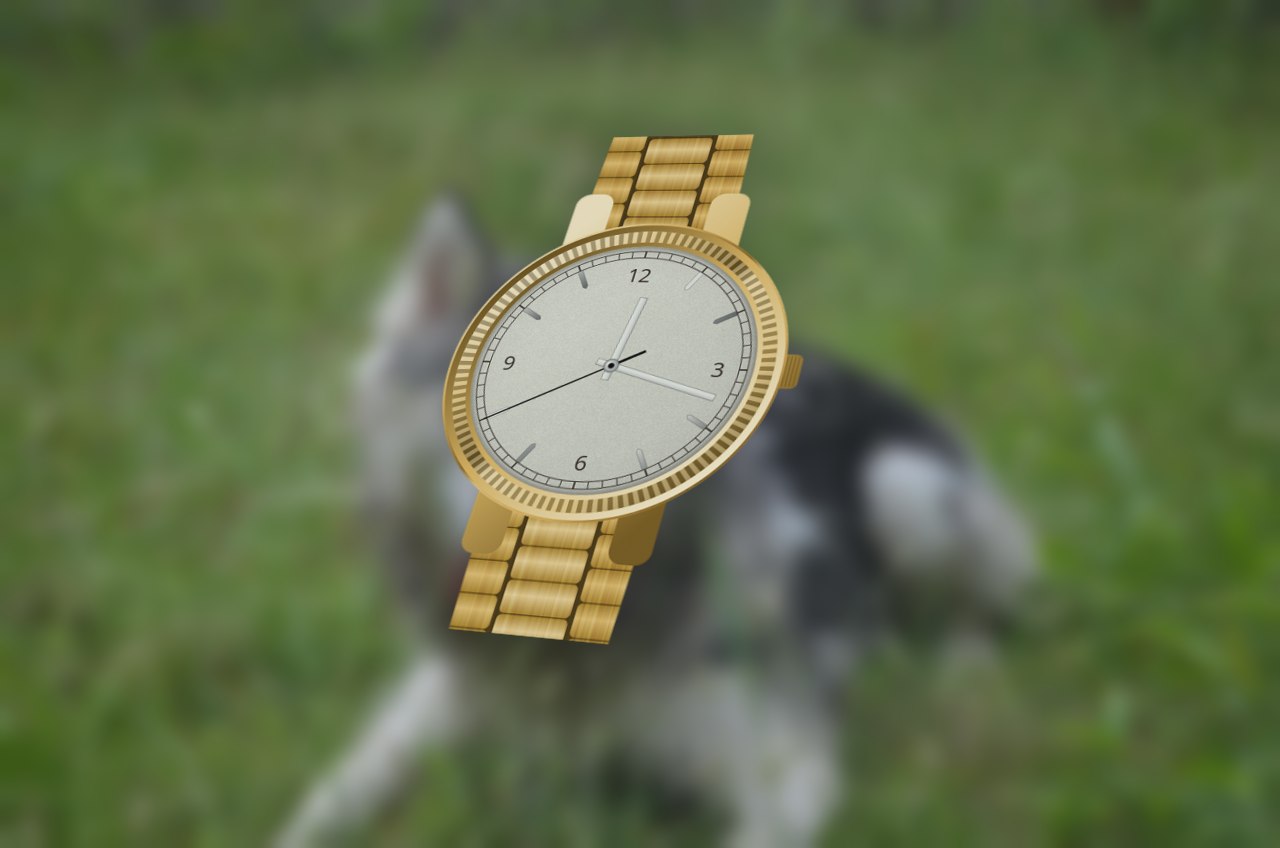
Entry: h=12 m=17 s=40
